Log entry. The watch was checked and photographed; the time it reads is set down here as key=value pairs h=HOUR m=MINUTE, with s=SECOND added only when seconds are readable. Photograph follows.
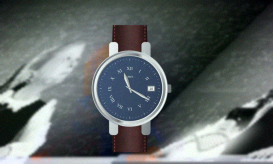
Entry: h=11 m=20
